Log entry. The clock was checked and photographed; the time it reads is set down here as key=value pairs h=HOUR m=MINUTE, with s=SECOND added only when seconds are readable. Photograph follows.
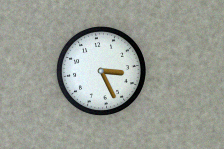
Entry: h=3 m=27
